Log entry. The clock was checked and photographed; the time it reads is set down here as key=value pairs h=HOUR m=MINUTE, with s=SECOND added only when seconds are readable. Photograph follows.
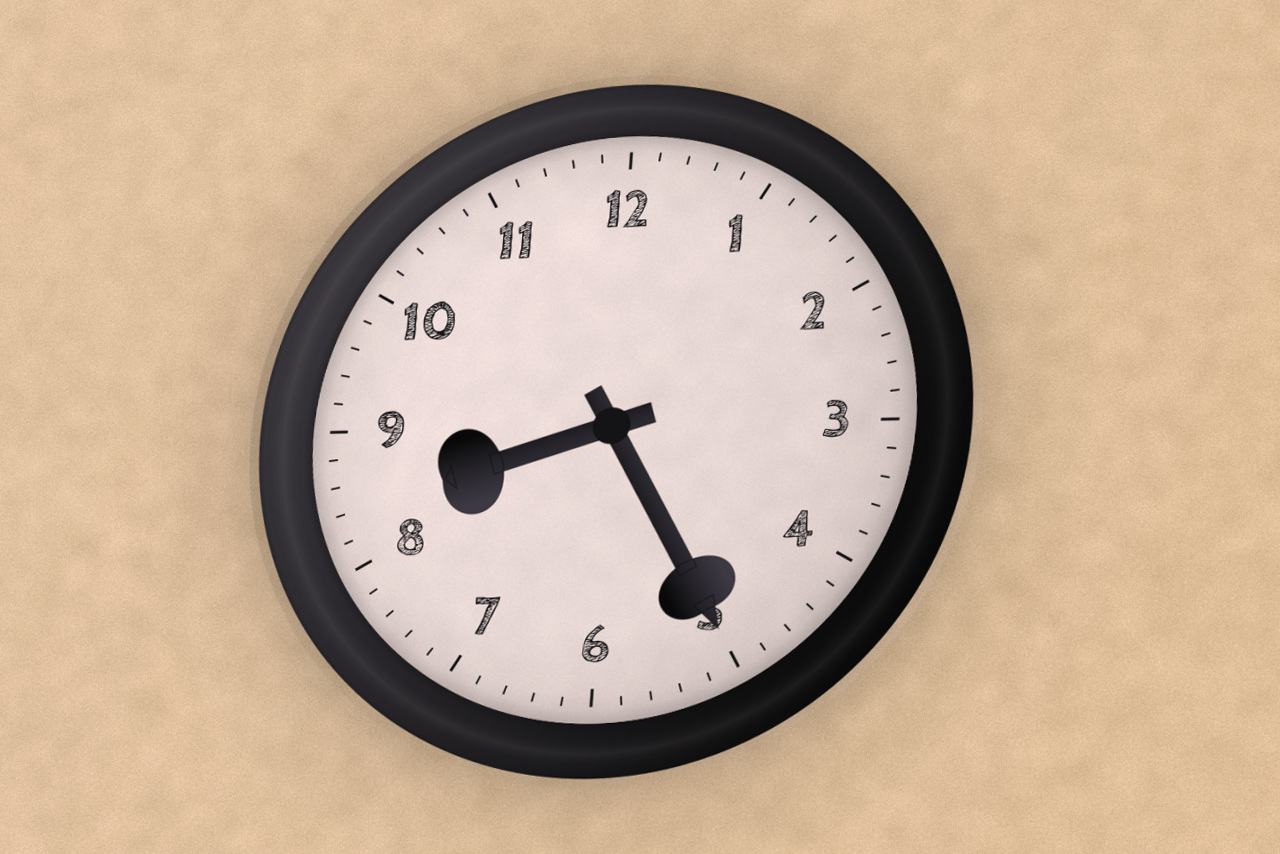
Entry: h=8 m=25
